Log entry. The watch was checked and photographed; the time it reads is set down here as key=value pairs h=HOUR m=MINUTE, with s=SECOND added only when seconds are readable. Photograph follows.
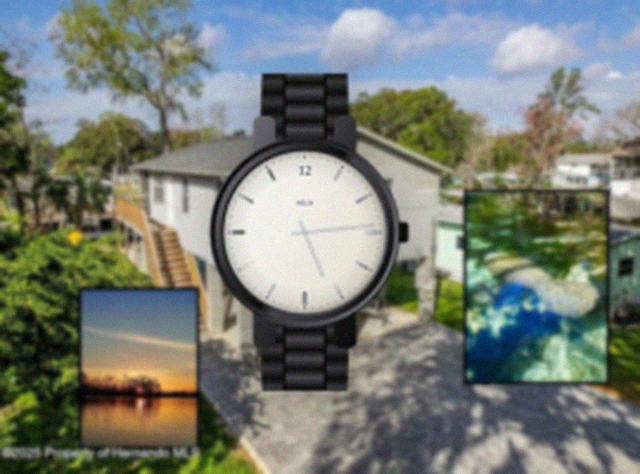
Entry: h=5 m=14
